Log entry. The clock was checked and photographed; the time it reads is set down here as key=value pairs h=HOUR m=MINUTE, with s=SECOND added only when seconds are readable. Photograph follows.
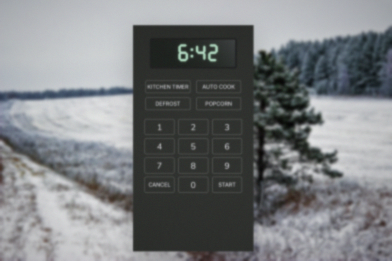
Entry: h=6 m=42
